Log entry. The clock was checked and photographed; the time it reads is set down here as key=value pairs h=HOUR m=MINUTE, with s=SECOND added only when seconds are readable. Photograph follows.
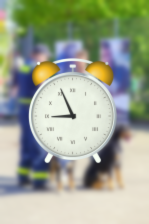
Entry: h=8 m=56
